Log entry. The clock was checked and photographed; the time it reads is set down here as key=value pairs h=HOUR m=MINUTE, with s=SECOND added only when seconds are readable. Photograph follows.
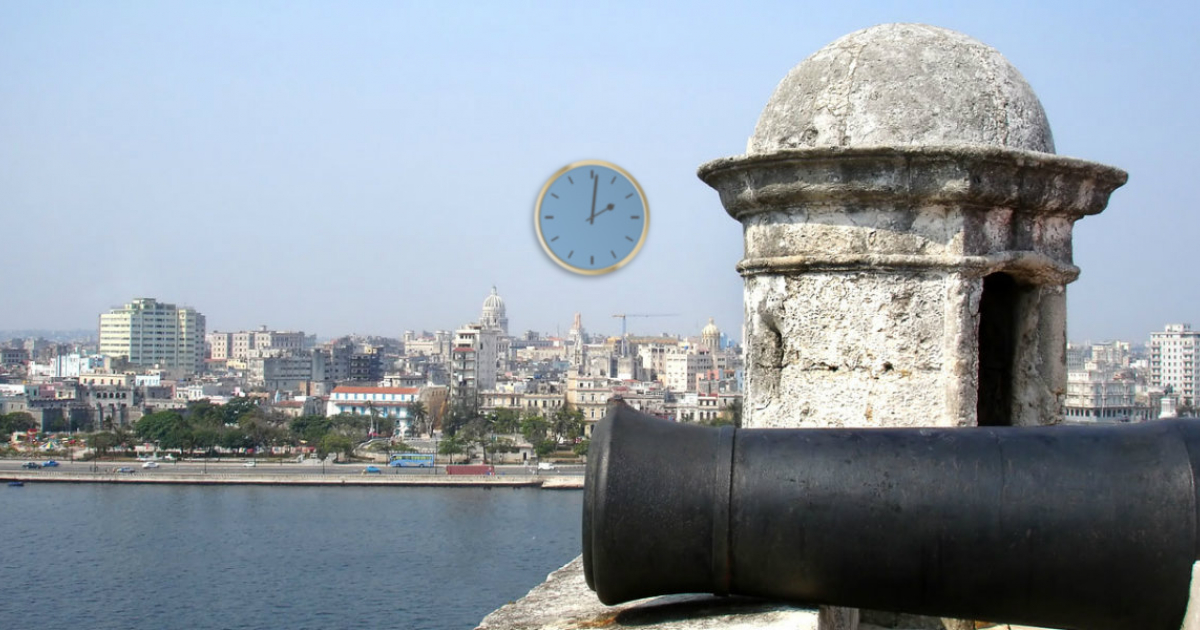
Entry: h=2 m=1
